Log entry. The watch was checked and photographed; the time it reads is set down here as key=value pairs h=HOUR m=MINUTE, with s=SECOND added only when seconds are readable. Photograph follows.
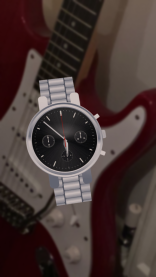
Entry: h=5 m=53
